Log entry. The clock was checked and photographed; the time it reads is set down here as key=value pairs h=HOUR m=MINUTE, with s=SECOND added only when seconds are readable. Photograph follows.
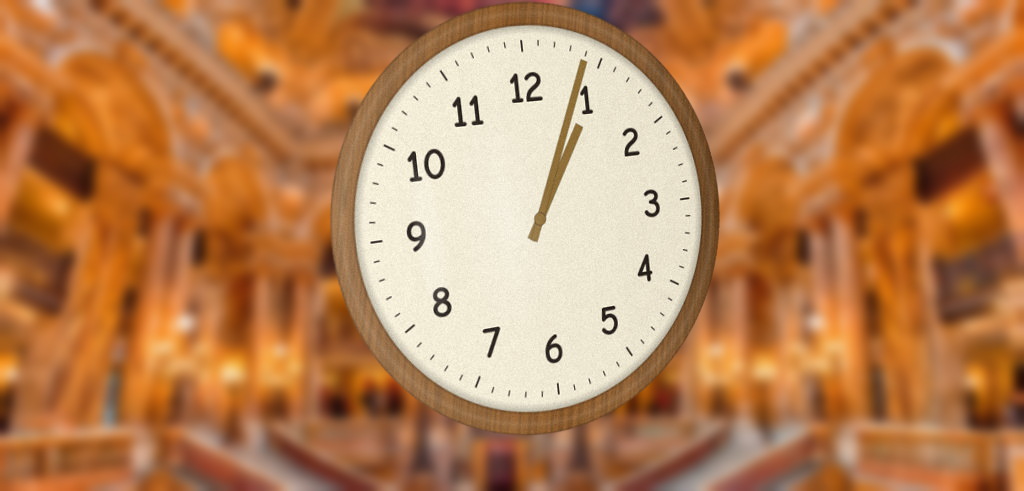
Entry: h=1 m=4
